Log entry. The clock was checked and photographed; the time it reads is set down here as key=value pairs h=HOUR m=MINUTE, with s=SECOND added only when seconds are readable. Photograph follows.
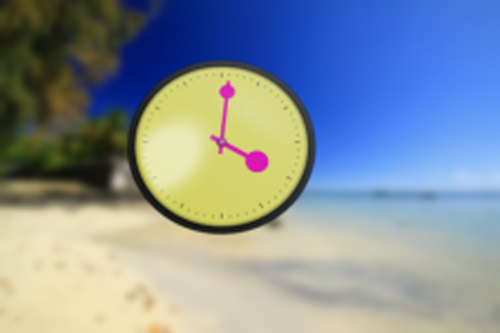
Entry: h=4 m=1
